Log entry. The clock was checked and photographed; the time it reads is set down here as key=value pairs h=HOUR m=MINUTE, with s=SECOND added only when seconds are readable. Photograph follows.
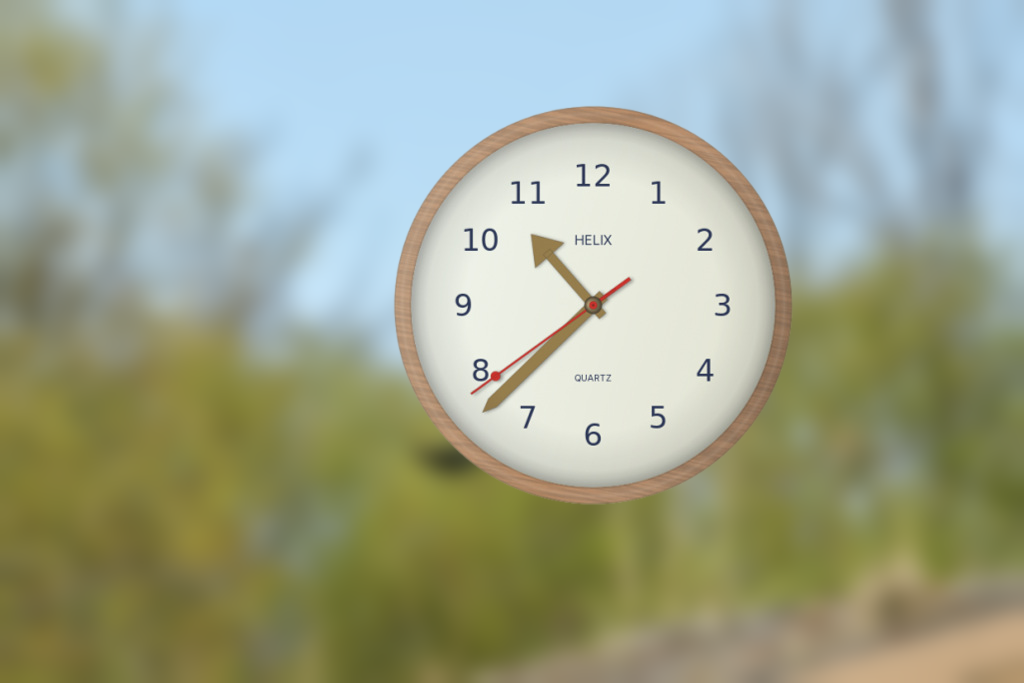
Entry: h=10 m=37 s=39
